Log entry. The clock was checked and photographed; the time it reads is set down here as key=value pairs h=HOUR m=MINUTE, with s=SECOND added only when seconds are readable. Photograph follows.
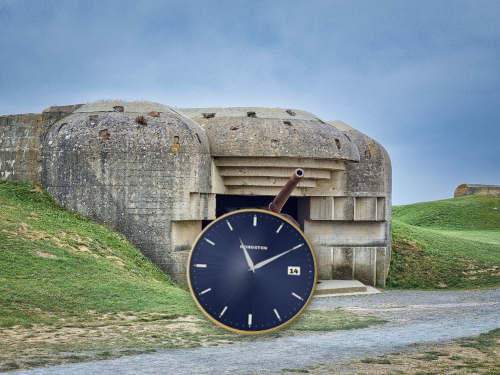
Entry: h=11 m=10
